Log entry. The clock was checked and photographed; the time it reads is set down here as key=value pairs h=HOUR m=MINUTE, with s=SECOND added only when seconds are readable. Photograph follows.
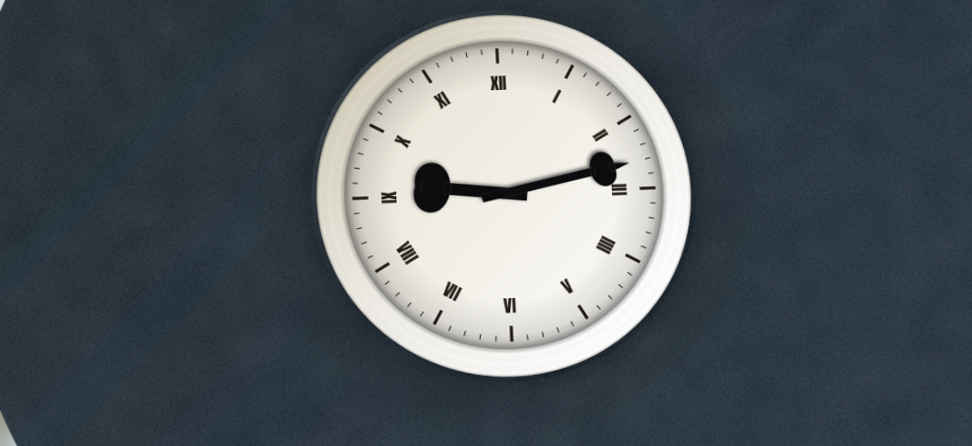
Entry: h=9 m=13
